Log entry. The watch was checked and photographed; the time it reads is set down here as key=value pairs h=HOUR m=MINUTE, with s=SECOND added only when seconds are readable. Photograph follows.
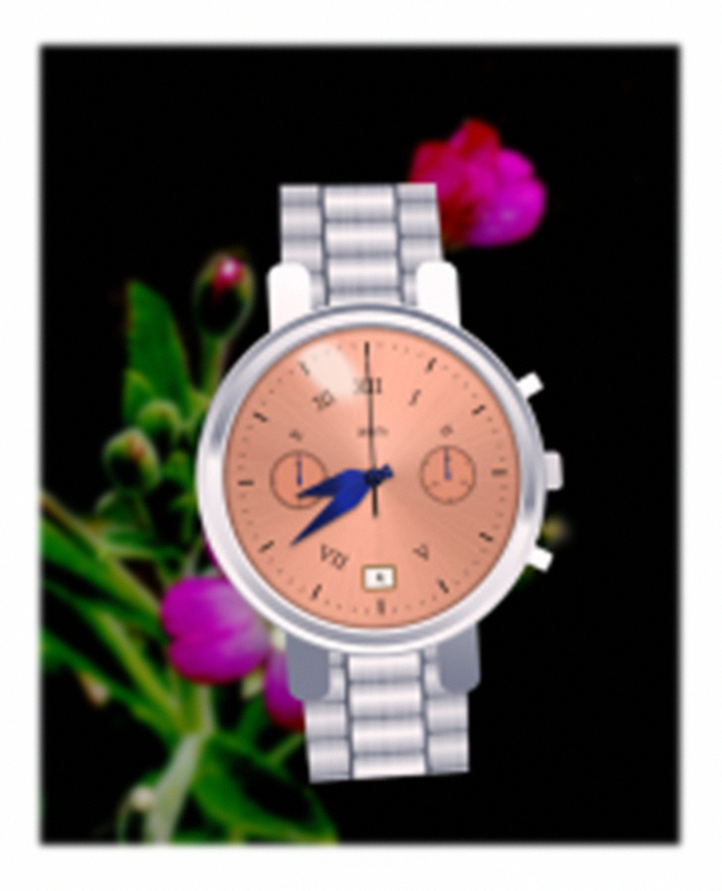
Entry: h=8 m=39
